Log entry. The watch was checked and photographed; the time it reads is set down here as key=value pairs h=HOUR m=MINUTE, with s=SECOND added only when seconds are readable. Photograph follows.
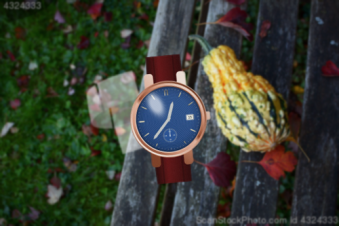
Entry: h=12 m=37
